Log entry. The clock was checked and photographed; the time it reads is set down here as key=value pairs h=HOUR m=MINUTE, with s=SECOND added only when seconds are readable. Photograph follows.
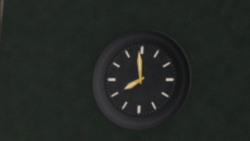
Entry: h=7 m=59
